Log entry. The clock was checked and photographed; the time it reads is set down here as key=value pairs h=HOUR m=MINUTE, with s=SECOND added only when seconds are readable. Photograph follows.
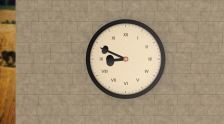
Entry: h=8 m=49
